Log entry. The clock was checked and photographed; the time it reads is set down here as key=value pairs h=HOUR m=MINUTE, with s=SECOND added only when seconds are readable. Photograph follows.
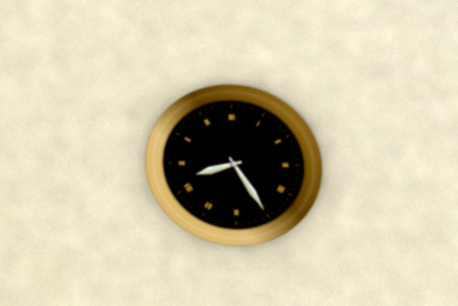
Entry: h=8 m=25
